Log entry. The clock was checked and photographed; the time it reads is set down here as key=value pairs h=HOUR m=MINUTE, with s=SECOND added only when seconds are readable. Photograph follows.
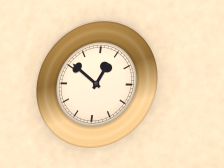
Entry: h=12 m=51
